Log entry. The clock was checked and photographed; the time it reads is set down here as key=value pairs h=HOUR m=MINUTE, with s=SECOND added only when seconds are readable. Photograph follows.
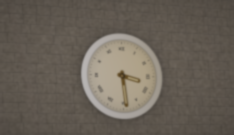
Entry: h=3 m=29
